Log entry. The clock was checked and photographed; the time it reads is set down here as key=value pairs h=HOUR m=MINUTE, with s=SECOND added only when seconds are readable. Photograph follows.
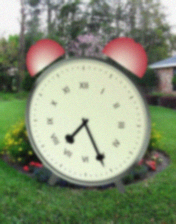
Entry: h=7 m=26
